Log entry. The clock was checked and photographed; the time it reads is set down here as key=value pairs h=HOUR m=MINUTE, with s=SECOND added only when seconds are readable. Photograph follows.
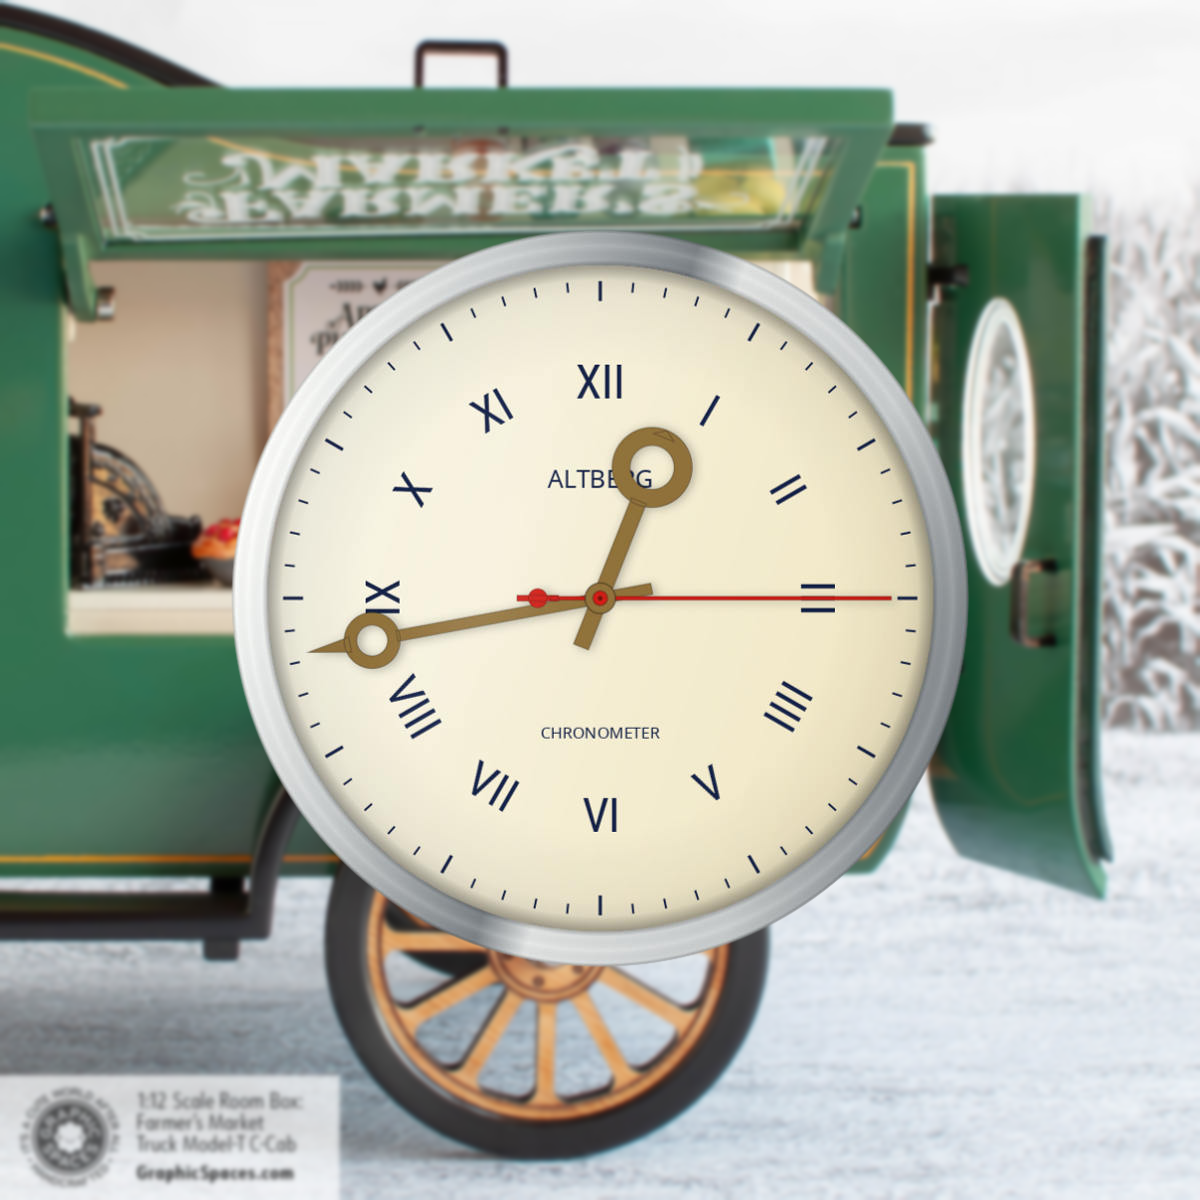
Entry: h=12 m=43 s=15
